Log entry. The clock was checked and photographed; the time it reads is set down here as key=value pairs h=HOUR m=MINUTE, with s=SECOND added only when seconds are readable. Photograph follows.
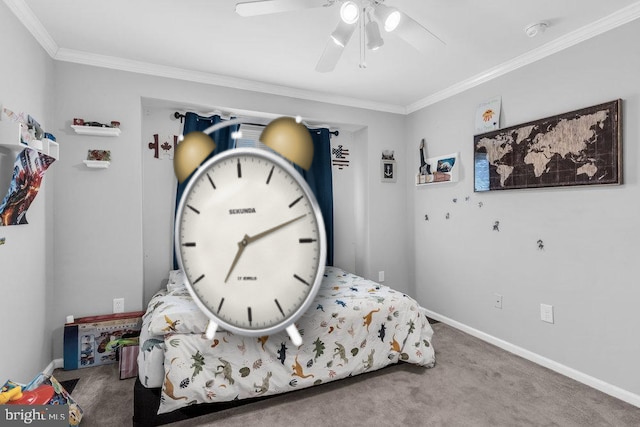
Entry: h=7 m=12
